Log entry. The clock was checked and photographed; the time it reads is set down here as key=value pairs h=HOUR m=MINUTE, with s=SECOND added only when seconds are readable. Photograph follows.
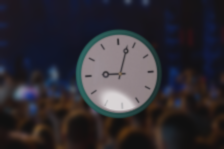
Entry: h=9 m=3
